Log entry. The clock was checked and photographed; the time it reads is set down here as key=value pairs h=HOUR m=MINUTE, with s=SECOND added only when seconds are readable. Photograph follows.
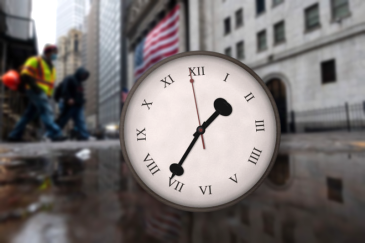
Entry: h=1 m=35 s=59
